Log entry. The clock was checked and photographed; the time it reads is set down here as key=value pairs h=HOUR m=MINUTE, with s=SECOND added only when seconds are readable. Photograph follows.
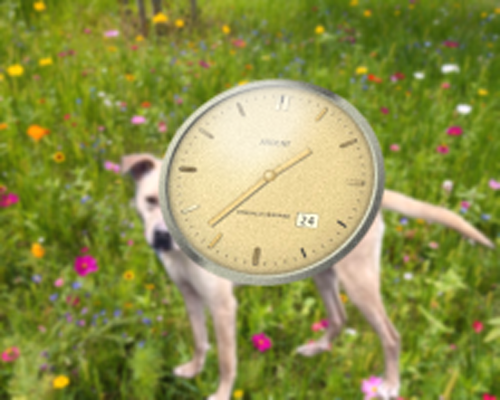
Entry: h=1 m=37
